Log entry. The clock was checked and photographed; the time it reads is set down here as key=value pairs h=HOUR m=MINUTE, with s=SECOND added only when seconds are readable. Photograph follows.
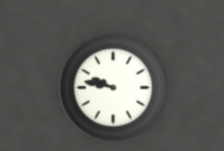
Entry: h=9 m=47
